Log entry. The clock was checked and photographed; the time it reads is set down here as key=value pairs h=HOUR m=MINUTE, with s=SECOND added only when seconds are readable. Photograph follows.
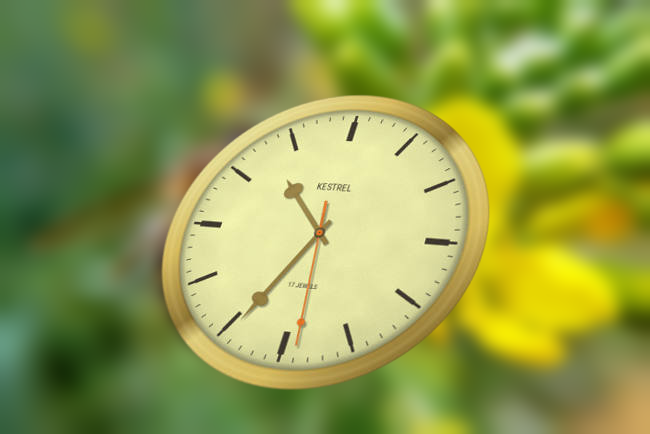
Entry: h=10 m=34 s=29
